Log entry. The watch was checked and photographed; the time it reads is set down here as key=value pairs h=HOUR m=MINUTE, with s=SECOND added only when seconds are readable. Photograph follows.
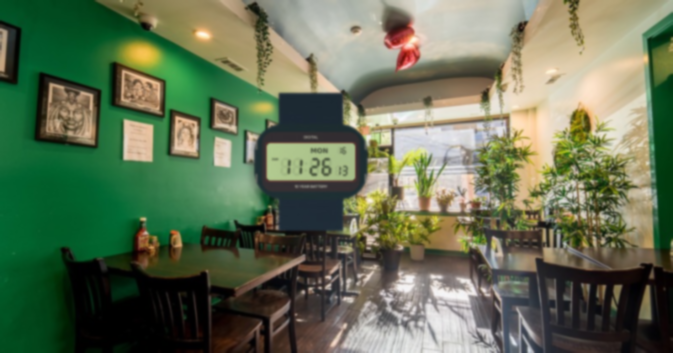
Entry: h=11 m=26
